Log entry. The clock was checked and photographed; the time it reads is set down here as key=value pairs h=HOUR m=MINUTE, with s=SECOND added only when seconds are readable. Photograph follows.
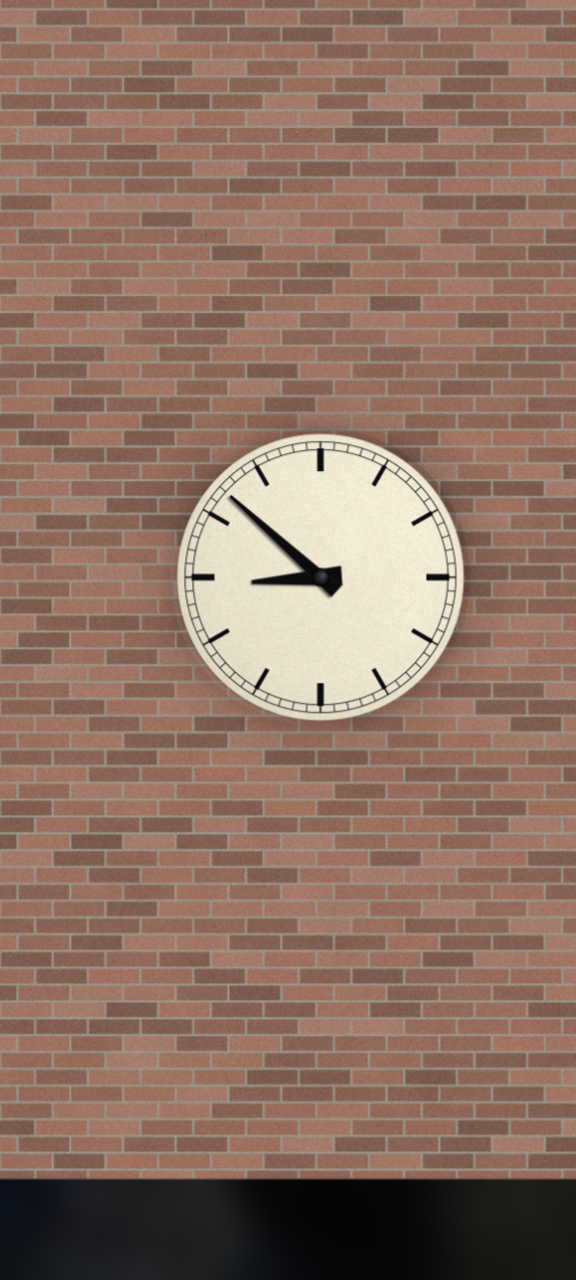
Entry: h=8 m=52
